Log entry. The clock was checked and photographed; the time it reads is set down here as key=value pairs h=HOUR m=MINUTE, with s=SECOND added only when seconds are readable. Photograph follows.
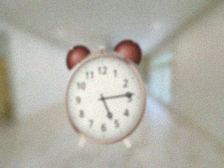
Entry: h=5 m=14
